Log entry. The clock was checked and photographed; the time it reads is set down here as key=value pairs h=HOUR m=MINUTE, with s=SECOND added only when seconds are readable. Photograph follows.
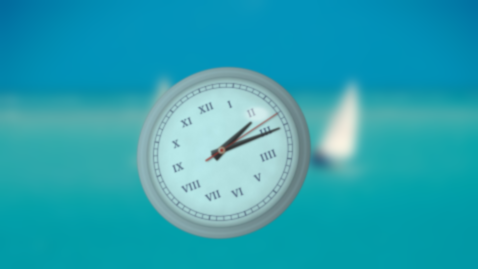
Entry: h=2 m=15 s=13
